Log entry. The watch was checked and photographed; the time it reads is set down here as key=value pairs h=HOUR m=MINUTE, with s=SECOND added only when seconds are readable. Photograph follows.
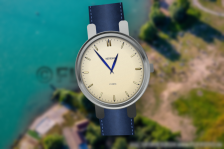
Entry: h=12 m=54
